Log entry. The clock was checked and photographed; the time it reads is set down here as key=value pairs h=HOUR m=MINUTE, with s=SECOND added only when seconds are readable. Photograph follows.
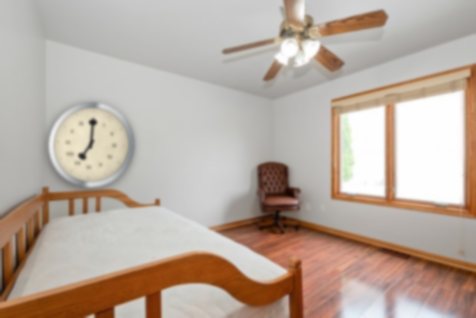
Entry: h=7 m=0
